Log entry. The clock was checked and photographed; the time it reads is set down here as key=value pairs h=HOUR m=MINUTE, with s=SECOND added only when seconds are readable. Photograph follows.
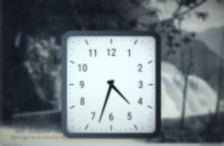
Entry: h=4 m=33
